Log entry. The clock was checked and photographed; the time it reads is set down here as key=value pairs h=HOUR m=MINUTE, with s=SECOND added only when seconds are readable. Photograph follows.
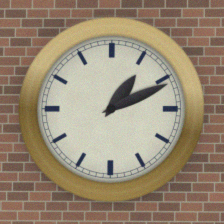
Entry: h=1 m=11
